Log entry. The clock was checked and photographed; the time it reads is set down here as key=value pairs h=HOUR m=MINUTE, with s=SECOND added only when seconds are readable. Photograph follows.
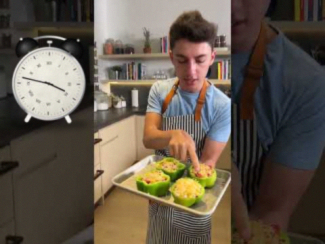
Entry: h=3 m=47
